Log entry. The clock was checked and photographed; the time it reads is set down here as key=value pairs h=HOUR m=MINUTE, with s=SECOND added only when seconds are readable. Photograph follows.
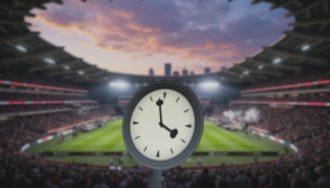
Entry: h=3 m=58
